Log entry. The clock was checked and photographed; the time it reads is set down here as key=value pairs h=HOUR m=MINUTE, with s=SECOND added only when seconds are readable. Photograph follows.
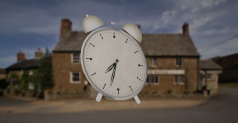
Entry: h=7 m=33
